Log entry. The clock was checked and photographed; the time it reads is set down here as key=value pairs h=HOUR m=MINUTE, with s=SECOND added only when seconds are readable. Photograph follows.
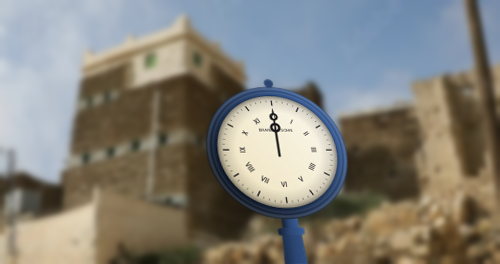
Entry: h=12 m=0
